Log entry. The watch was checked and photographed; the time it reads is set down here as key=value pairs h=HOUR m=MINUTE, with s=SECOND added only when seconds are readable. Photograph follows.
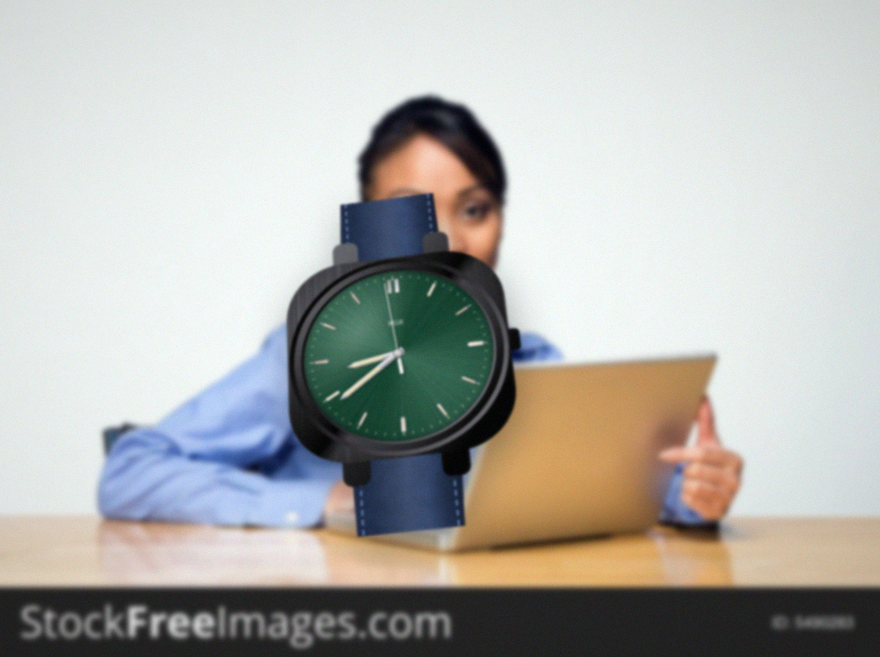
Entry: h=8 m=38 s=59
